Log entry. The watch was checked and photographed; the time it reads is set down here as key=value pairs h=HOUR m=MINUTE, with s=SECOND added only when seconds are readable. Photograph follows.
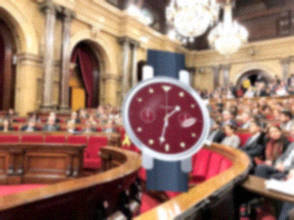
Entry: h=1 m=32
